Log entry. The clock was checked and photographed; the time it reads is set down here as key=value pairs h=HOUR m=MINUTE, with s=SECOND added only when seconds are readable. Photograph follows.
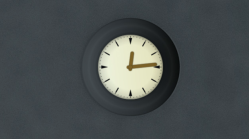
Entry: h=12 m=14
